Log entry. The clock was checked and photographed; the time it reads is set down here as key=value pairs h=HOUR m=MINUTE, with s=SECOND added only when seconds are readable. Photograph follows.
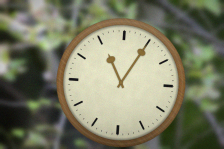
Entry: h=11 m=5
